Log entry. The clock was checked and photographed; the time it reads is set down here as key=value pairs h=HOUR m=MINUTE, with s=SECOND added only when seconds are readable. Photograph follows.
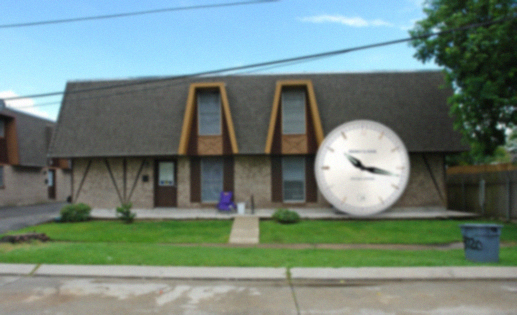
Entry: h=10 m=17
